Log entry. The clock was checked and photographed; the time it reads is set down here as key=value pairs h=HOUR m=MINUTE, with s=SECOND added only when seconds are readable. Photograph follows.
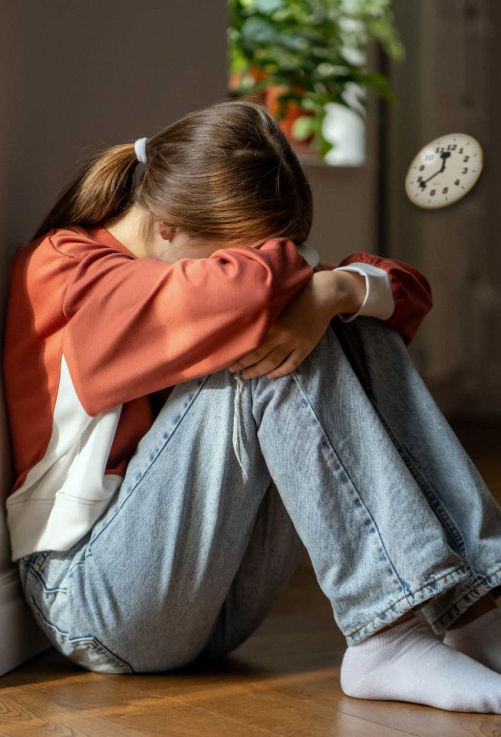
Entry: h=11 m=37
